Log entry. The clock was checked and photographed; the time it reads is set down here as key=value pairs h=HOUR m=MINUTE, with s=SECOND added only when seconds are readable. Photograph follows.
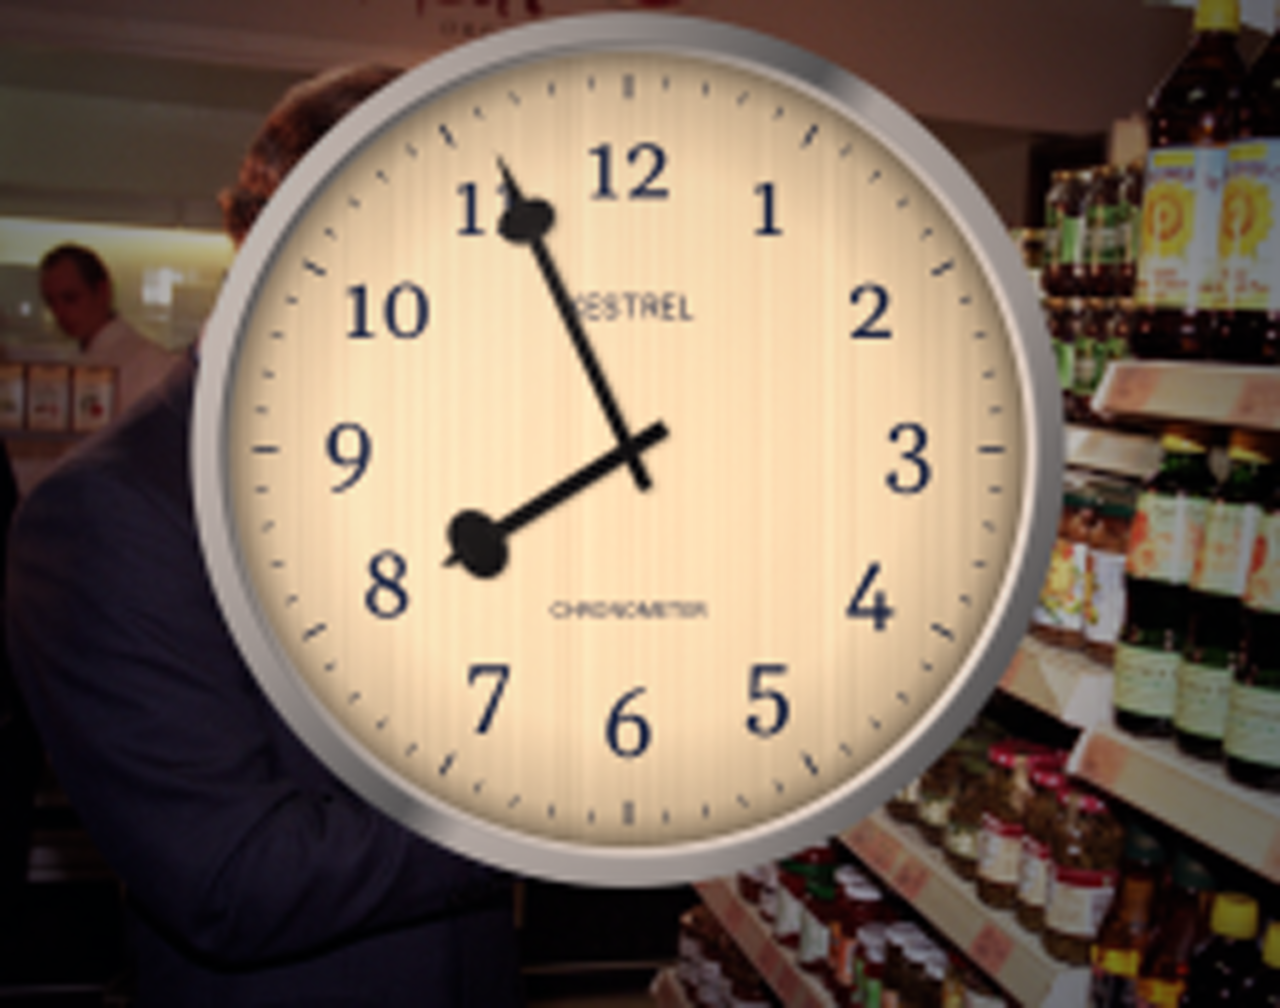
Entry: h=7 m=56
